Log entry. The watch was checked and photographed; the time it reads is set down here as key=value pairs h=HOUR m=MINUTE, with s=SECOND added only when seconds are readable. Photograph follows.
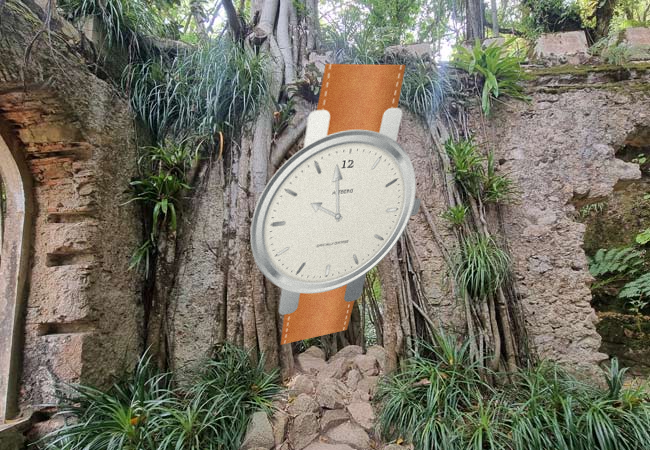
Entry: h=9 m=58
